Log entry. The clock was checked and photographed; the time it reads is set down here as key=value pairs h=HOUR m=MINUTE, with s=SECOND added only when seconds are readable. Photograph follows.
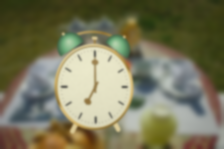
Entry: h=7 m=0
